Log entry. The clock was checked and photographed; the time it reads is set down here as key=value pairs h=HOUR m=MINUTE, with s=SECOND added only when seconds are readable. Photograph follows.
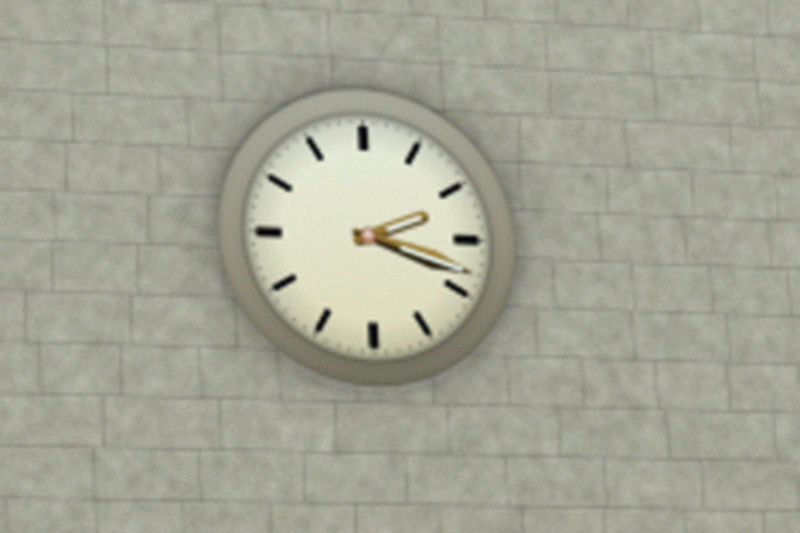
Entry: h=2 m=18
